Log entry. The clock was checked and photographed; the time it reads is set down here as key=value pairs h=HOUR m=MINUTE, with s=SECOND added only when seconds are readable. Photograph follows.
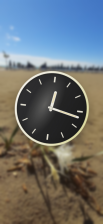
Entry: h=12 m=17
